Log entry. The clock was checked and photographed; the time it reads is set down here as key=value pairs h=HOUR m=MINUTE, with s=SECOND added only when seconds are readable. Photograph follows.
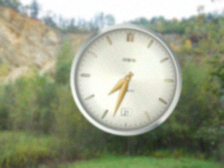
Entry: h=7 m=33
